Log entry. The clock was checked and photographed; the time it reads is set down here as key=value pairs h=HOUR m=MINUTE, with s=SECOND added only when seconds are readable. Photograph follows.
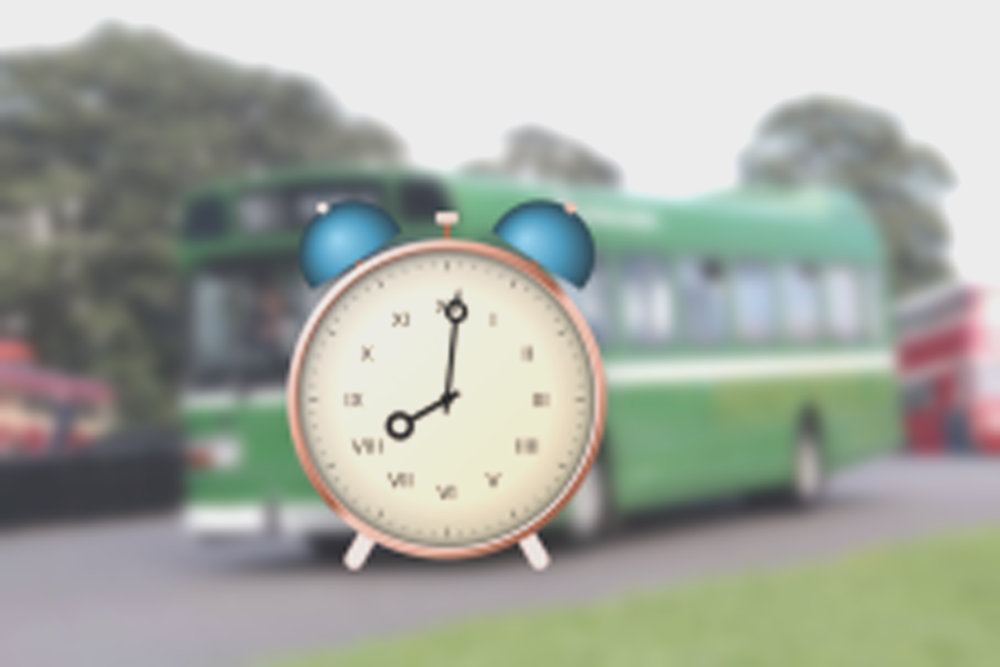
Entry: h=8 m=1
